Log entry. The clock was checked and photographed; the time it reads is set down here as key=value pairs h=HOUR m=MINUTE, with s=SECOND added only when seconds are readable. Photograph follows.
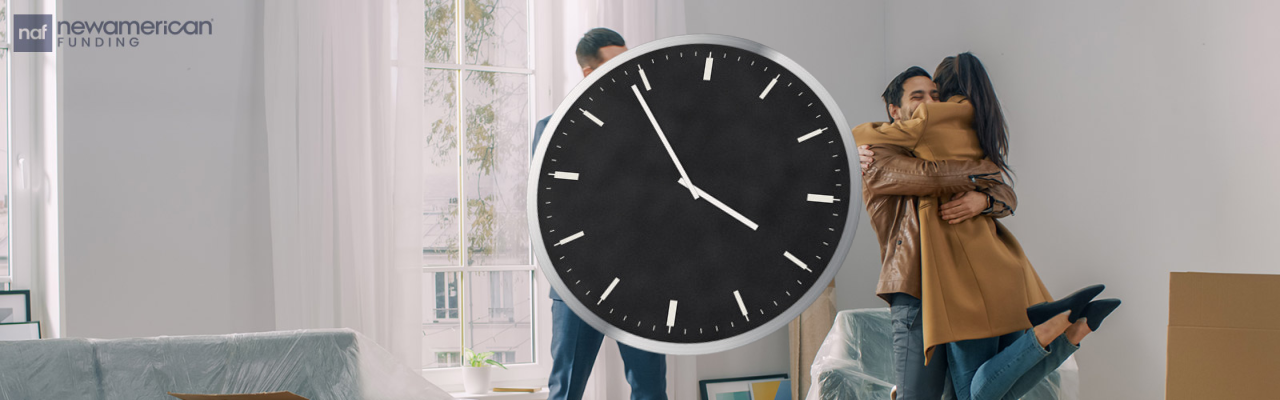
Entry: h=3 m=54
